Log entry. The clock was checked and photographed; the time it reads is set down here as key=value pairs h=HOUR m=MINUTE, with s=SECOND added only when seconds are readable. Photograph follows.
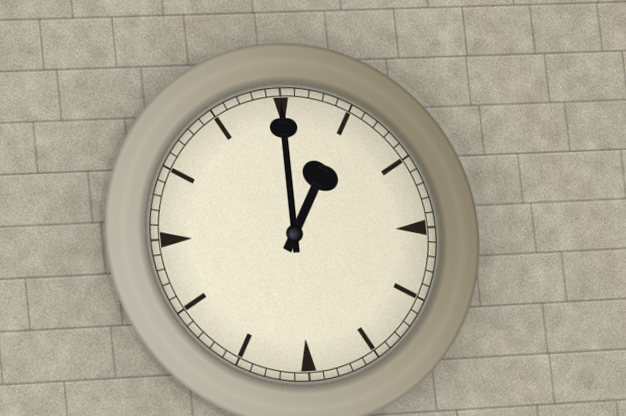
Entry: h=1 m=0
